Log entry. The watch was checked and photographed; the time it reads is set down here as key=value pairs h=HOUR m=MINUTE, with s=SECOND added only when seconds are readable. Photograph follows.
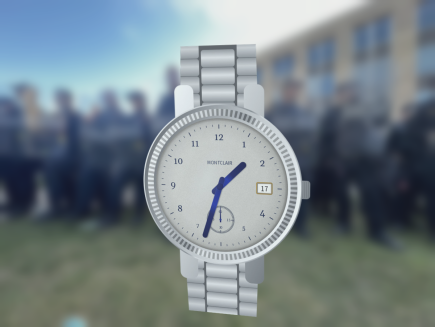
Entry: h=1 m=33
